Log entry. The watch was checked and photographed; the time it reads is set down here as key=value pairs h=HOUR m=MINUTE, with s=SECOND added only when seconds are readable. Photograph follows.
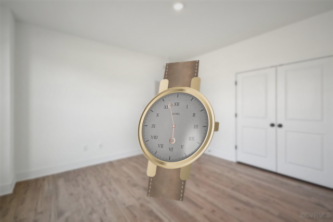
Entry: h=5 m=57
